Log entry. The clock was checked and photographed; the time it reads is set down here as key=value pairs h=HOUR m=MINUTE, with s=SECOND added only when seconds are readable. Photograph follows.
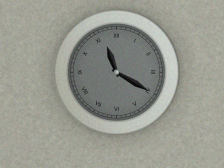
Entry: h=11 m=20
